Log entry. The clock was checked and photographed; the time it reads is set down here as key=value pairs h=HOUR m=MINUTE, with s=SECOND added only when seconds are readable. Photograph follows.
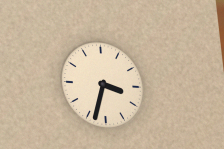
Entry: h=3 m=33
